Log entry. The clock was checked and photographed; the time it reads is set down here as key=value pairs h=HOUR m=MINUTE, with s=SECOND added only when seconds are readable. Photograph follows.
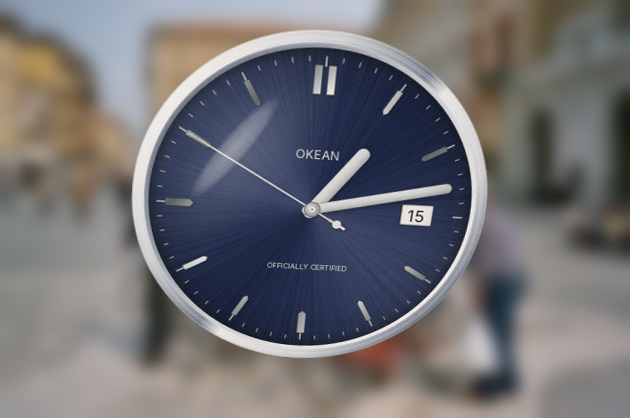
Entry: h=1 m=12 s=50
